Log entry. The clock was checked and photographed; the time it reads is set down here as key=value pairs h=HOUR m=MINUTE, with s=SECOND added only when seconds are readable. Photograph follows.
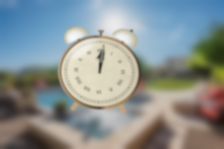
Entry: h=12 m=1
